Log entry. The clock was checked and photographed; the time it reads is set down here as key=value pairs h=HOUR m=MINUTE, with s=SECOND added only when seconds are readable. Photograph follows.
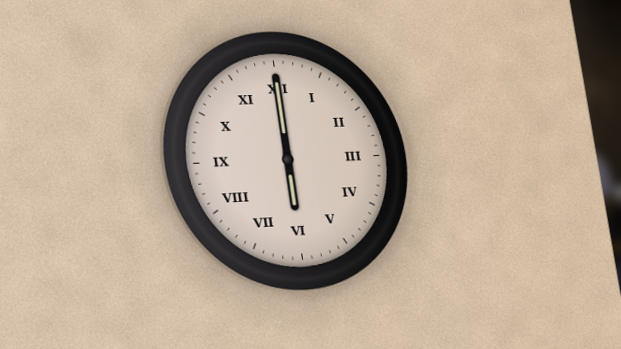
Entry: h=6 m=0
